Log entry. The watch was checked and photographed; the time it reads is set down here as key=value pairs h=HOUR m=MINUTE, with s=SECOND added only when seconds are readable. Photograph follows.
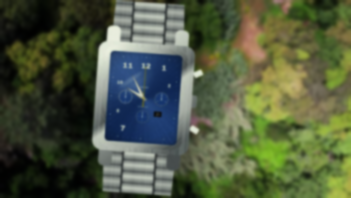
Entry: h=9 m=55
